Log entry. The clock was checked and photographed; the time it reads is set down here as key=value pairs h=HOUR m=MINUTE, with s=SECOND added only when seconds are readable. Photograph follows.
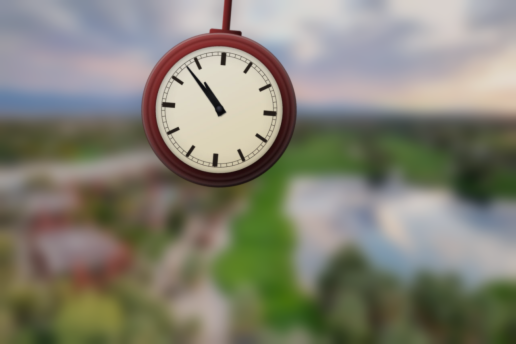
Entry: h=10 m=53
